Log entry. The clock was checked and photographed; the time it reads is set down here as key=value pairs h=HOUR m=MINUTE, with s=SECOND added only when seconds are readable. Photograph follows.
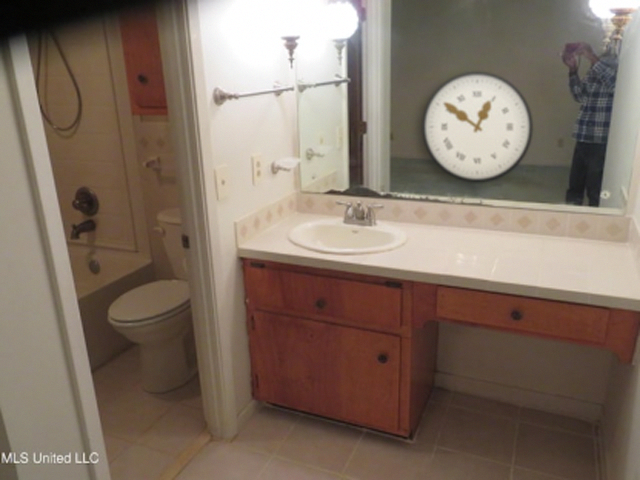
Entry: h=12 m=51
